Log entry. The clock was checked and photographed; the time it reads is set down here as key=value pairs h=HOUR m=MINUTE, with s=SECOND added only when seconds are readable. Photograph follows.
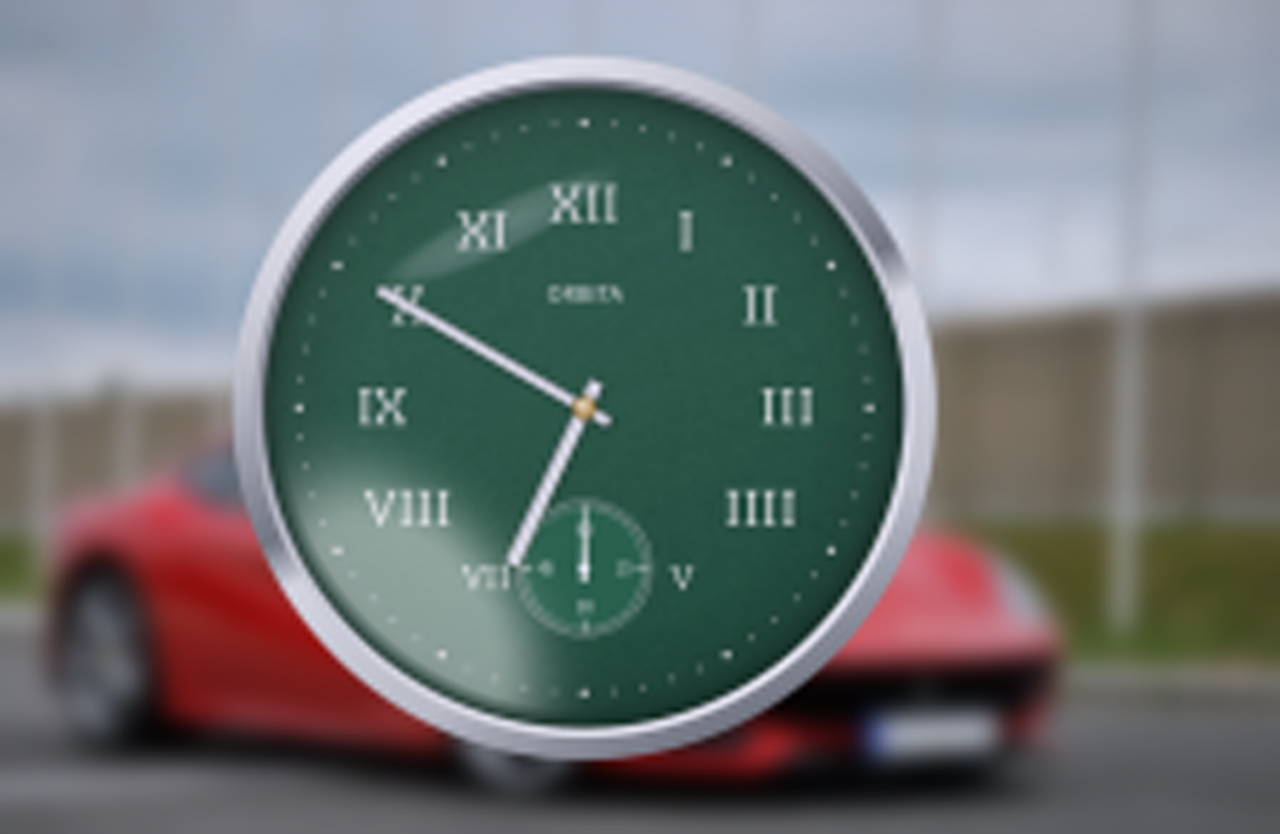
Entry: h=6 m=50
